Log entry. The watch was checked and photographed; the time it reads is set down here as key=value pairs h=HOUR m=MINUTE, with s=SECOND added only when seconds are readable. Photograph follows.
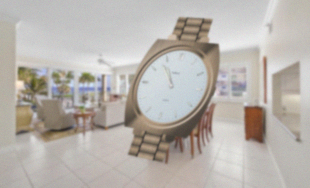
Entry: h=10 m=53
